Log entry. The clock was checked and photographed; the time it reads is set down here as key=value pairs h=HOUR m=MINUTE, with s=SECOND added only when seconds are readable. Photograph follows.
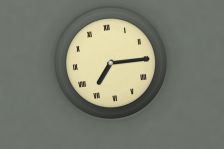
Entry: h=7 m=15
